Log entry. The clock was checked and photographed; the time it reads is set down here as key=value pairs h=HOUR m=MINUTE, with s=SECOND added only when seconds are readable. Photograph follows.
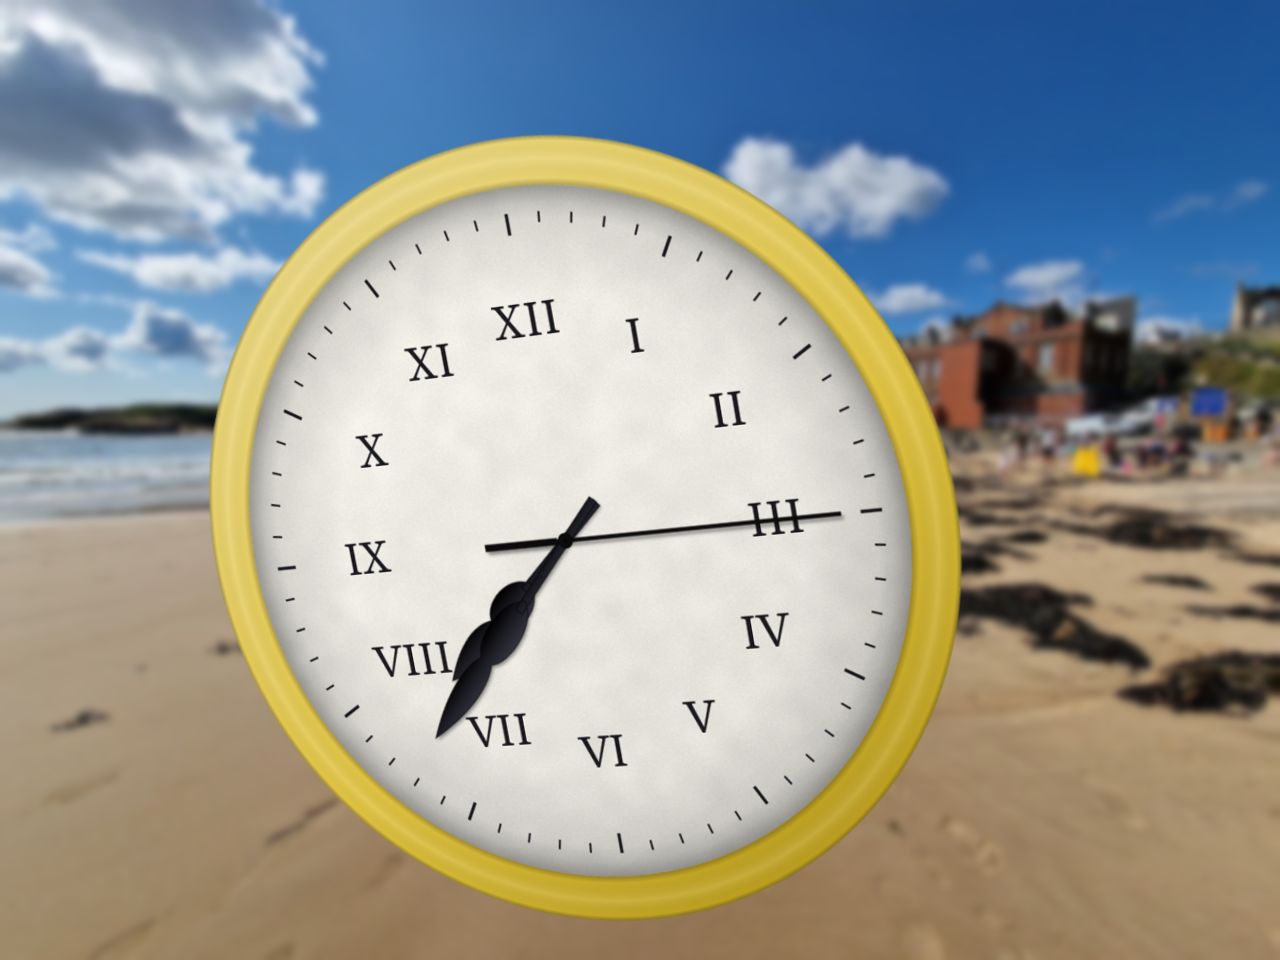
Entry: h=7 m=37 s=15
